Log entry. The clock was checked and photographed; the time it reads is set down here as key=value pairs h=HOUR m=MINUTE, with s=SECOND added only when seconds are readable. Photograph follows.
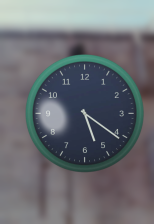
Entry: h=5 m=21
